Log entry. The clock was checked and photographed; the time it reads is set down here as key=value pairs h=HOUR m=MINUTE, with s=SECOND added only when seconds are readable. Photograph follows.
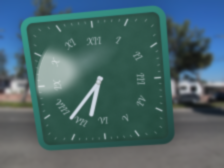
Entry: h=6 m=37
